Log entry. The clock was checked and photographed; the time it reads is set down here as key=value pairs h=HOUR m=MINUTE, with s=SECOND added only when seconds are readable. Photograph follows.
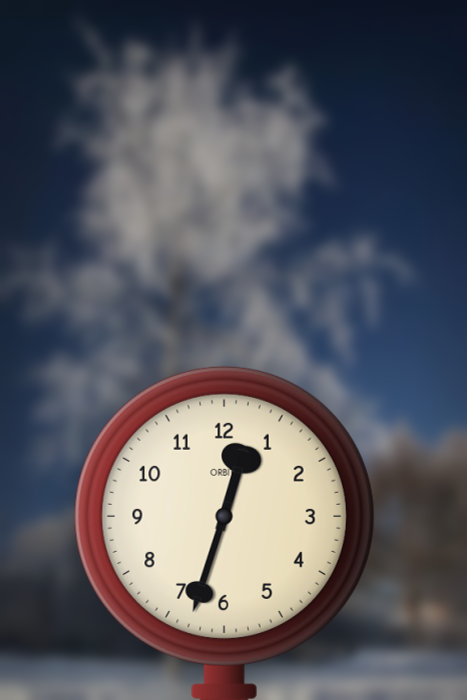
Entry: h=12 m=33
